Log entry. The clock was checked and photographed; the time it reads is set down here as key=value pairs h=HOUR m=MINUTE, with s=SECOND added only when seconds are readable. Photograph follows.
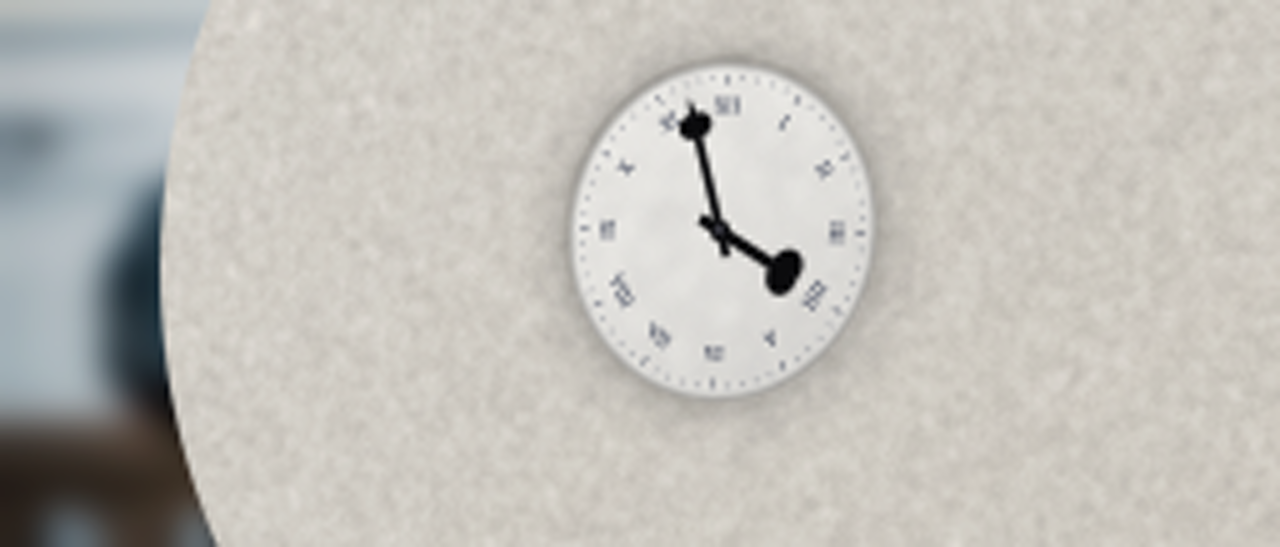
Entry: h=3 m=57
